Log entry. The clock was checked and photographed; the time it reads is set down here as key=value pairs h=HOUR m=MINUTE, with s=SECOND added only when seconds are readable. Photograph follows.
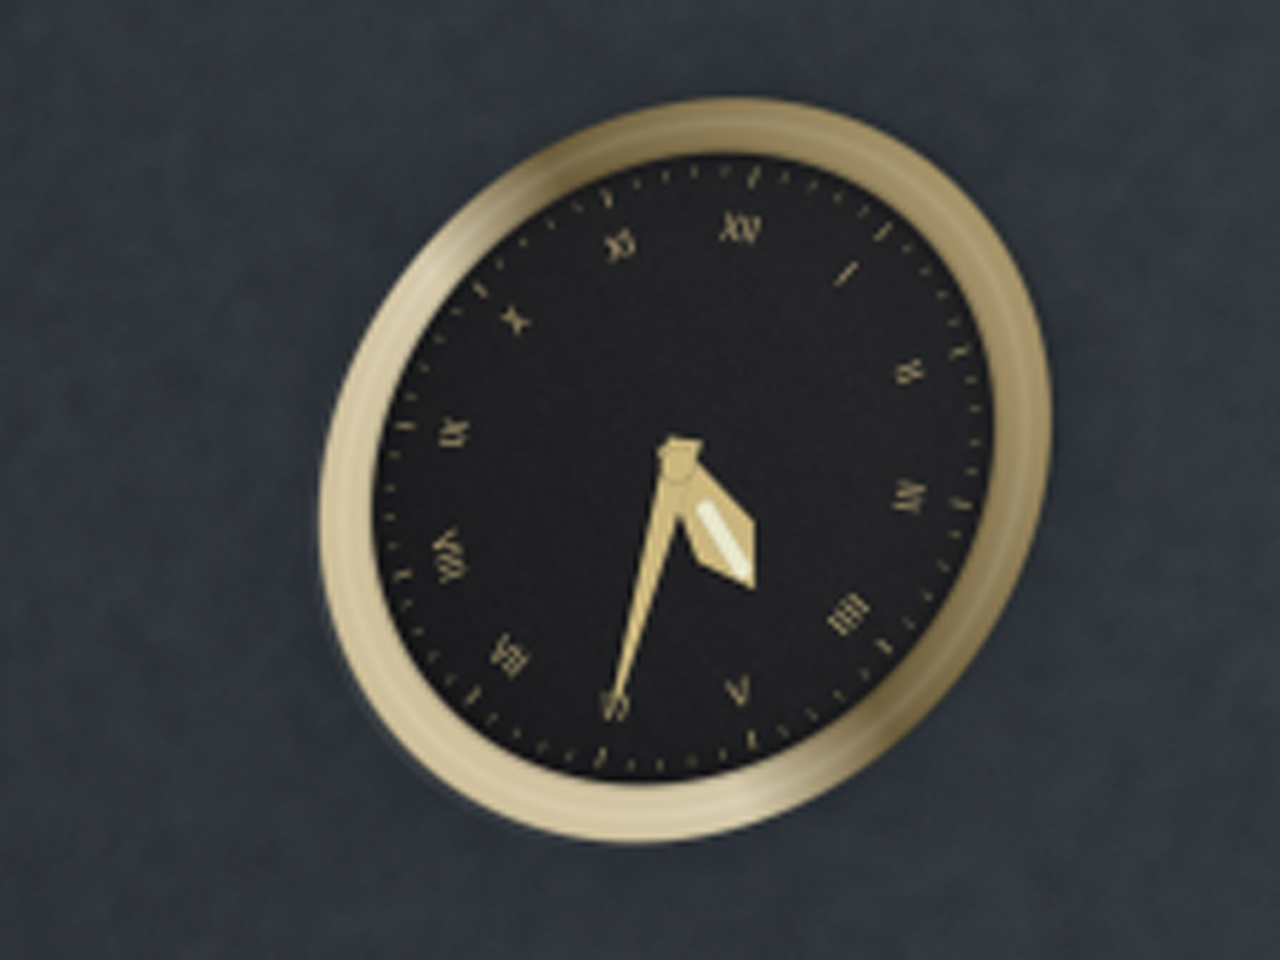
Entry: h=4 m=30
